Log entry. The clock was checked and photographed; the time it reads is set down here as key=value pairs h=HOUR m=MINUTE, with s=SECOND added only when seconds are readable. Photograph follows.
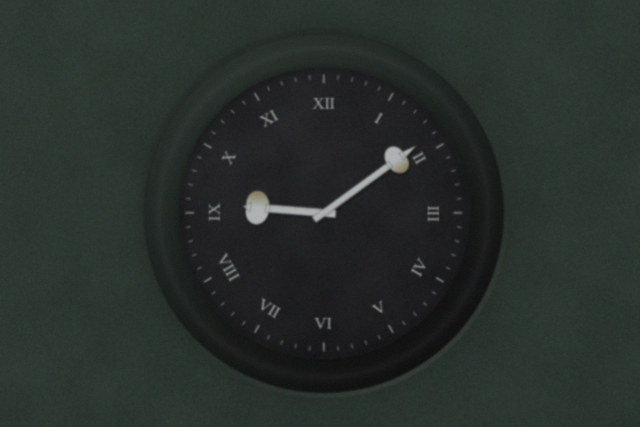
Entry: h=9 m=9
